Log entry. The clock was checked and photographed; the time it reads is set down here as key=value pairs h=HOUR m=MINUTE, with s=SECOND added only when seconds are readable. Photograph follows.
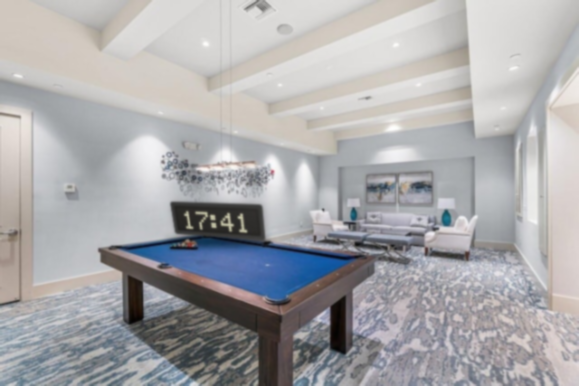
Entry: h=17 m=41
